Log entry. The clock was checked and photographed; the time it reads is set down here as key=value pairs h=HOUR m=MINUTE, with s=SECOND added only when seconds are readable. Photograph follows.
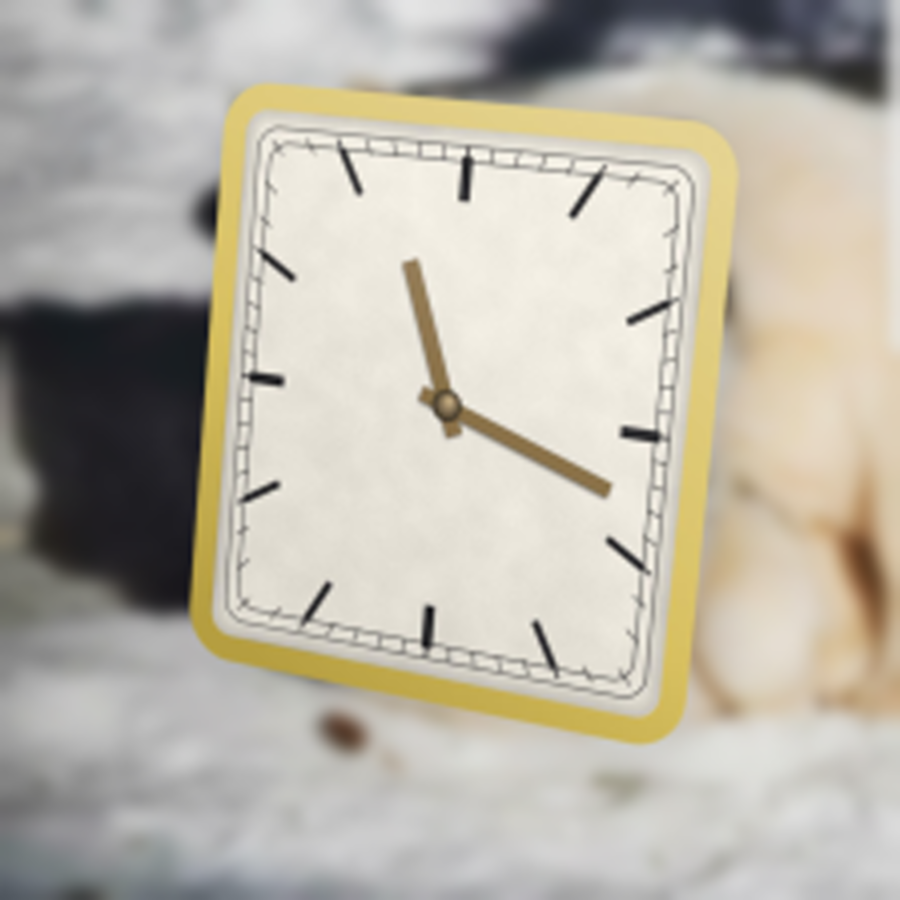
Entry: h=11 m=18
